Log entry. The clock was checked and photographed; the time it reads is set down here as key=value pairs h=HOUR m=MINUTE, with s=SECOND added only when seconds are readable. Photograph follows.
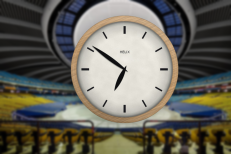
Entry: h=6 m=51
